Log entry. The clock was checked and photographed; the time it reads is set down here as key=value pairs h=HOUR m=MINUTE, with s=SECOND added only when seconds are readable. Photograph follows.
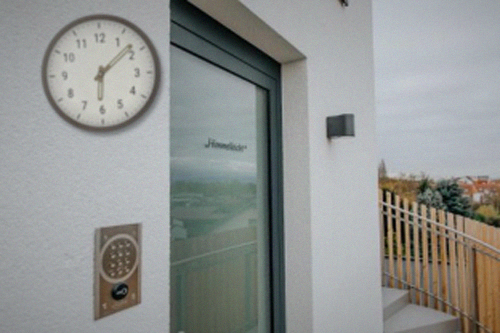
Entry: h=6 m=8
